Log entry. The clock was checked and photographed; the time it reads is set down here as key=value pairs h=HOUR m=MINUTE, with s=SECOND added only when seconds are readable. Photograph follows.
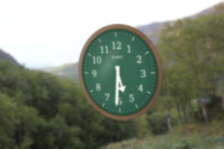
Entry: h=5 m=31
